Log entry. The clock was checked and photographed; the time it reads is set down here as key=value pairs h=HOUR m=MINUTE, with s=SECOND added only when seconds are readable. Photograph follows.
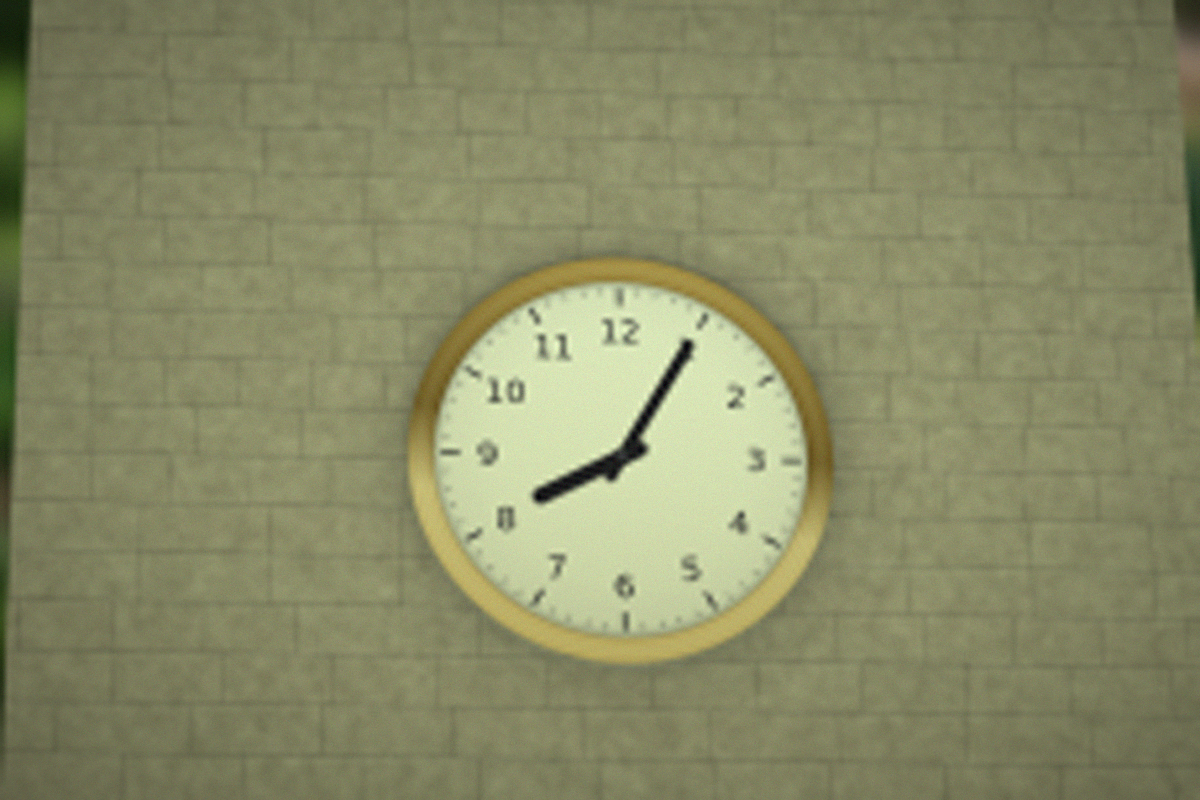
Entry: h=8 m=5
